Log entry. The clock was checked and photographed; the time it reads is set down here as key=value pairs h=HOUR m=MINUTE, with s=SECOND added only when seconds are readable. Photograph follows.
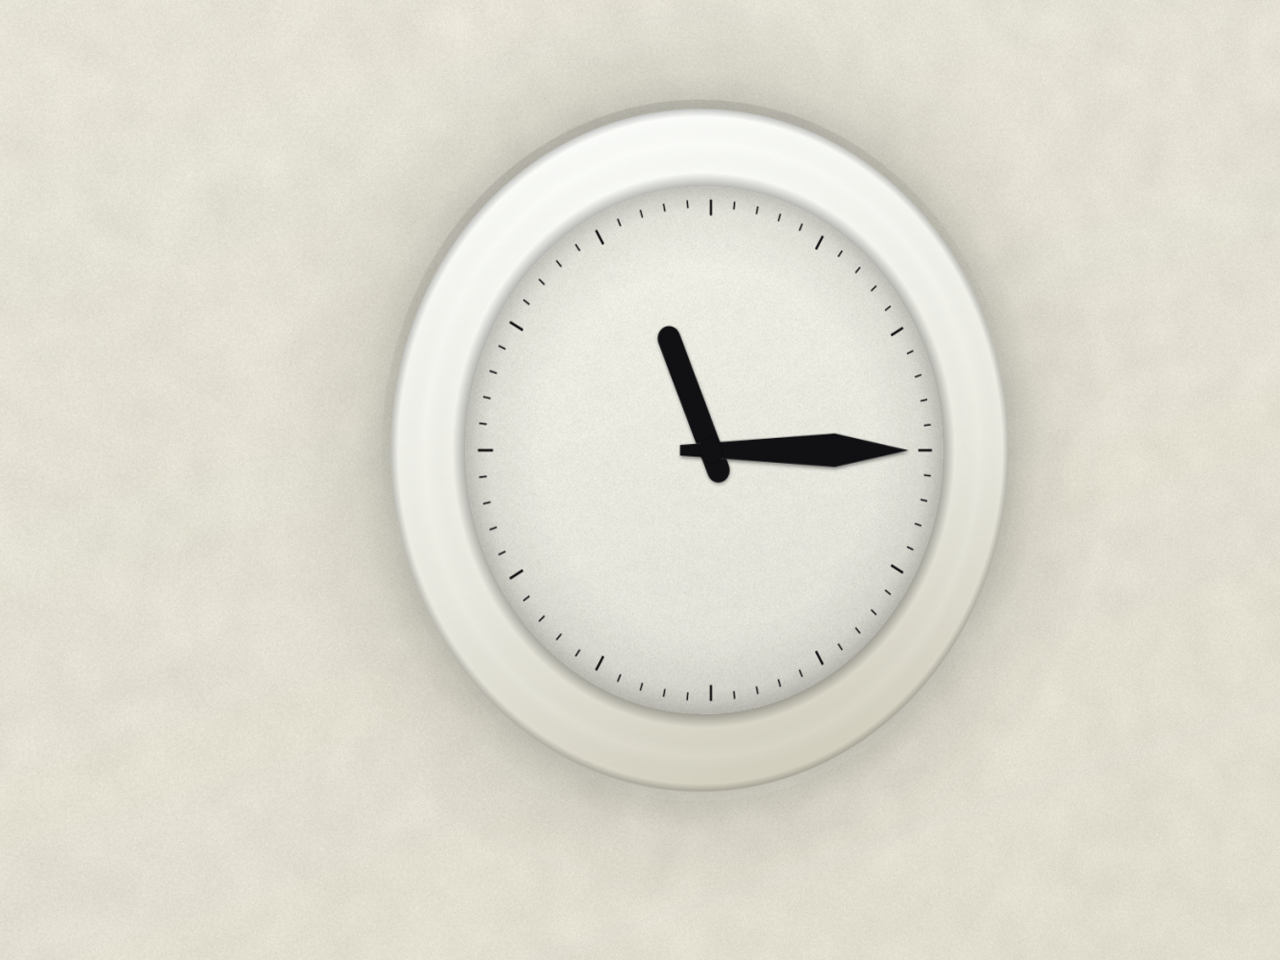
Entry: h=11 m=15
